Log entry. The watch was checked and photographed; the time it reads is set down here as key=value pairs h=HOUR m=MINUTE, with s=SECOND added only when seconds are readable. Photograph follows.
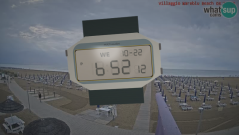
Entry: h=6 m=52 s=12
